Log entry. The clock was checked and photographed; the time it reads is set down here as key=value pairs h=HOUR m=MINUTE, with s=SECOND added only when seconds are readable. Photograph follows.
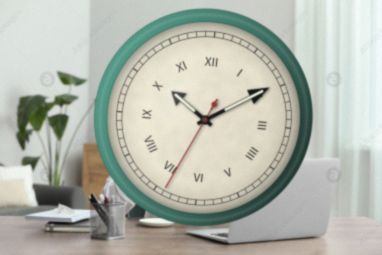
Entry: h=10 m=9 s=34
